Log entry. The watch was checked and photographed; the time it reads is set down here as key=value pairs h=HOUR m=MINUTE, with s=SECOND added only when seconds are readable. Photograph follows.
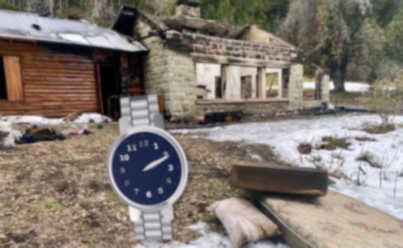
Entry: h=2 m=11
